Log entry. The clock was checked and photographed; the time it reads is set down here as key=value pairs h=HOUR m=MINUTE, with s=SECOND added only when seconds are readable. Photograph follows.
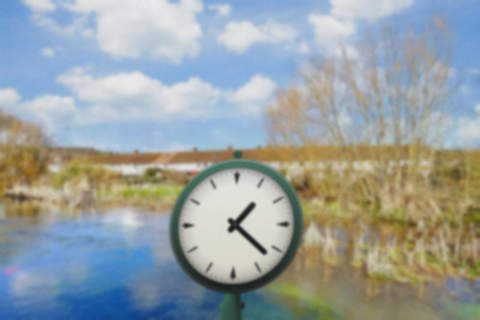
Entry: h=1 m=22
